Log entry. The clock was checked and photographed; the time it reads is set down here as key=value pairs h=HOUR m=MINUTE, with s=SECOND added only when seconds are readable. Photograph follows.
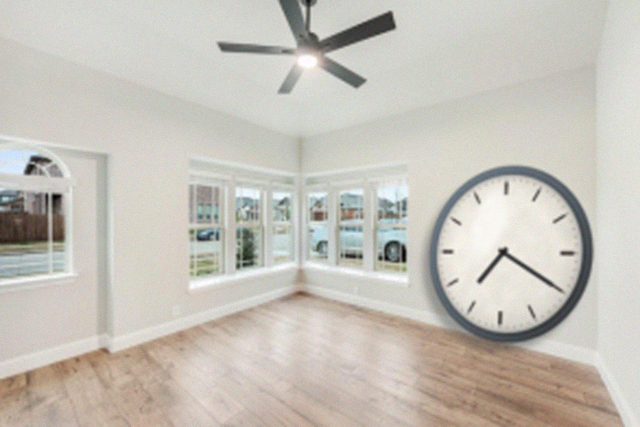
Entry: h=7 m=20
